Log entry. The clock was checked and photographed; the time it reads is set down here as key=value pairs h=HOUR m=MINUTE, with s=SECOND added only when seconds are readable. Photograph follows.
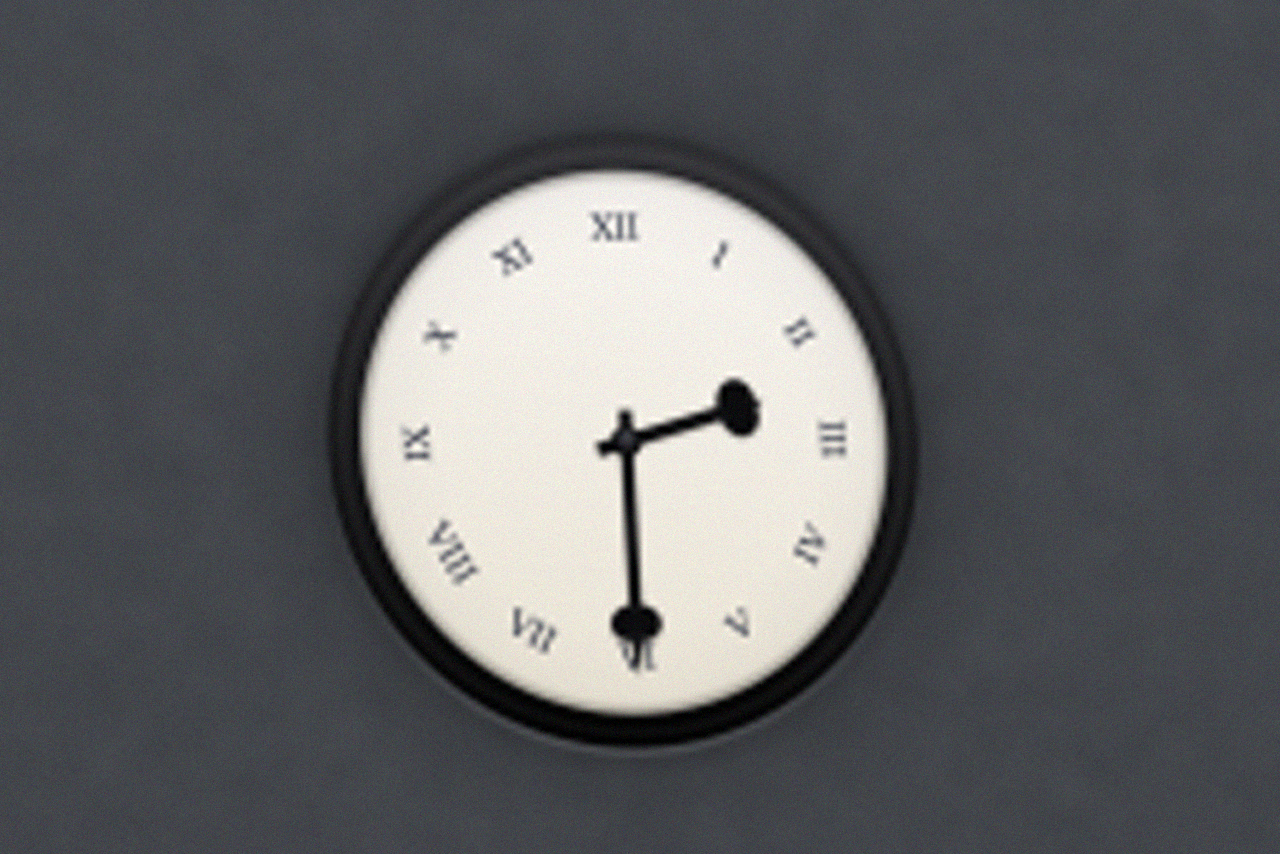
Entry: h=2 m=30
